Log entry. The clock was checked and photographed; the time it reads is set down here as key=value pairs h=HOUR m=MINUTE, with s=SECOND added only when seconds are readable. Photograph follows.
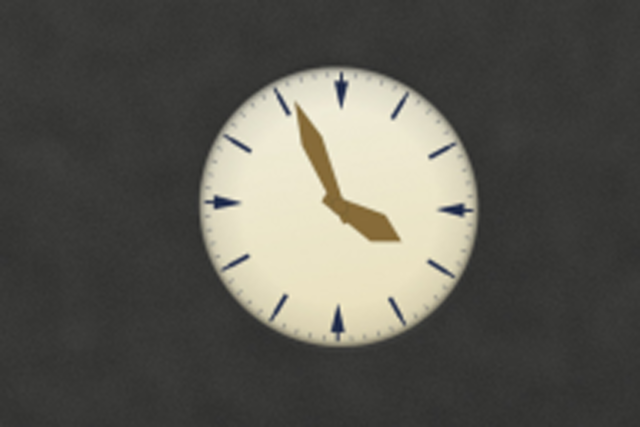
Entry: h=3 m=56
